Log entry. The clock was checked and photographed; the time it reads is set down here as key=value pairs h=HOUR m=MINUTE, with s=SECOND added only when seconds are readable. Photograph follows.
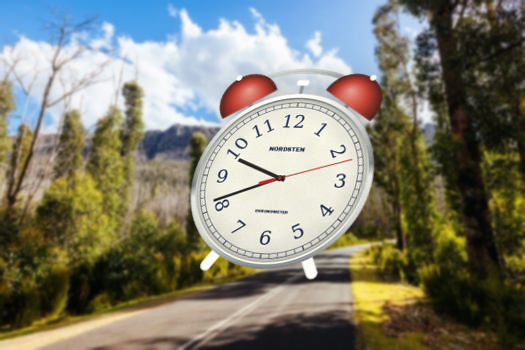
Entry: h=9 m=41 s=12
